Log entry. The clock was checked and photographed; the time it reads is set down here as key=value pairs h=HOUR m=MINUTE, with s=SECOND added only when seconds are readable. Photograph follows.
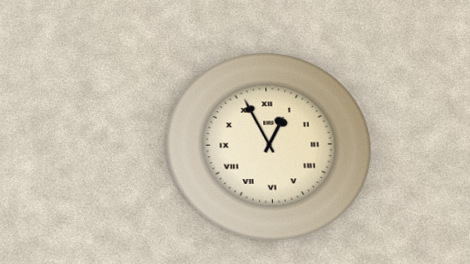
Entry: h=12 m=56
